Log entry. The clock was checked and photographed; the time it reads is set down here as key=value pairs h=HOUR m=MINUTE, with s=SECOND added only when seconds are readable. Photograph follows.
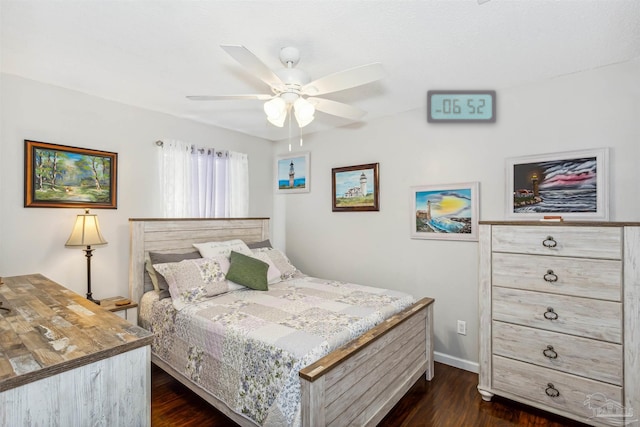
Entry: h=6 m=52
